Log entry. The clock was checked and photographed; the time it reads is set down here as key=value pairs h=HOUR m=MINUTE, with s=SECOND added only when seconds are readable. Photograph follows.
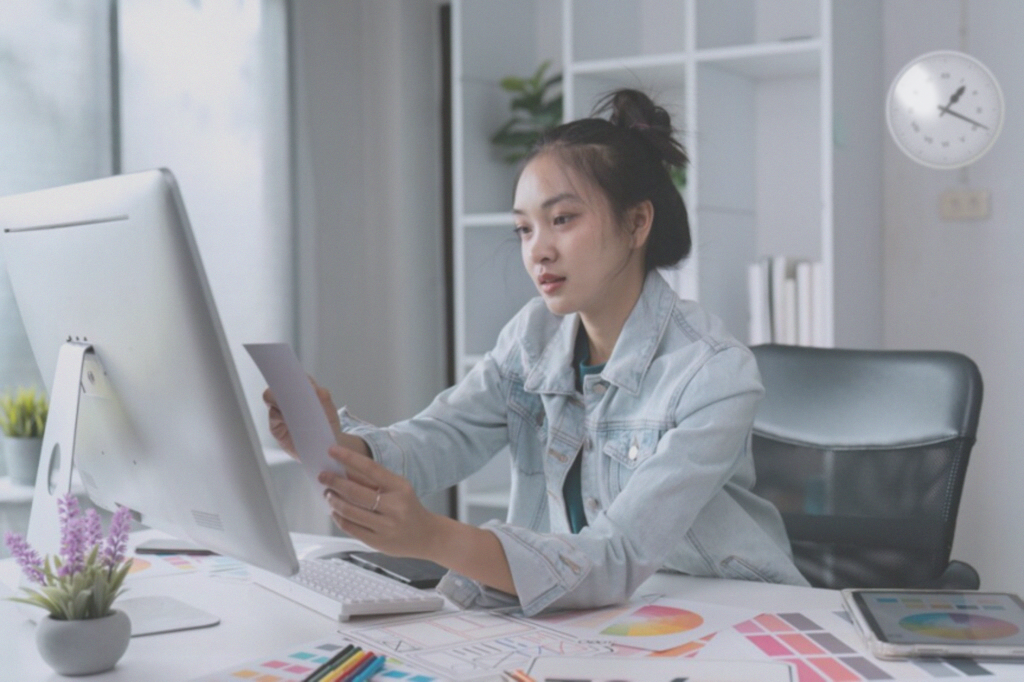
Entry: h=1 m=19
